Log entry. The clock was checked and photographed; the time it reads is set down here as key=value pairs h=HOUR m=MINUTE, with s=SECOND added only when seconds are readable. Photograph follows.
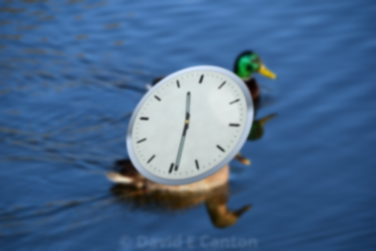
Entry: h=11 m=29
